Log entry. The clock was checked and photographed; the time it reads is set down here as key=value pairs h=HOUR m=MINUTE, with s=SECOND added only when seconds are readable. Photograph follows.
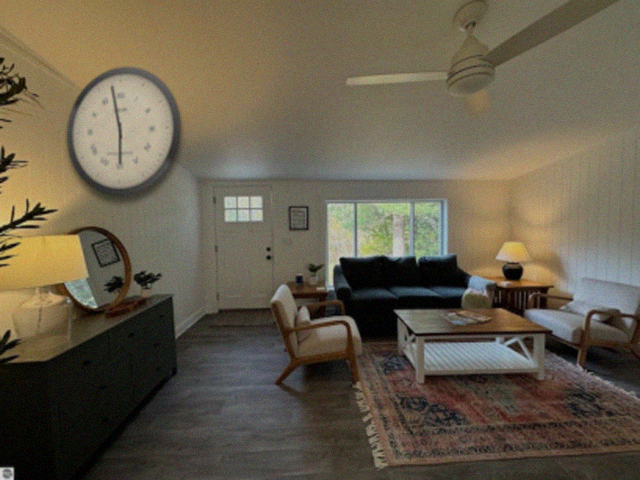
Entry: h=5 m=58
